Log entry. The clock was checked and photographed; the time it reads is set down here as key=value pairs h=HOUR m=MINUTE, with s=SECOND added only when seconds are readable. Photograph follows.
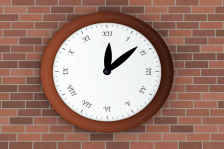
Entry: h=12 m=8
